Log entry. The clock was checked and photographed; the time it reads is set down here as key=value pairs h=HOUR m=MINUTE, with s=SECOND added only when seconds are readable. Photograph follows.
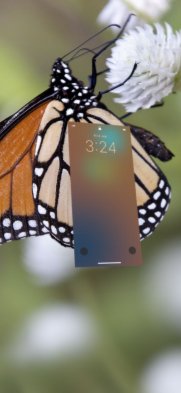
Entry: h=3 m=24
